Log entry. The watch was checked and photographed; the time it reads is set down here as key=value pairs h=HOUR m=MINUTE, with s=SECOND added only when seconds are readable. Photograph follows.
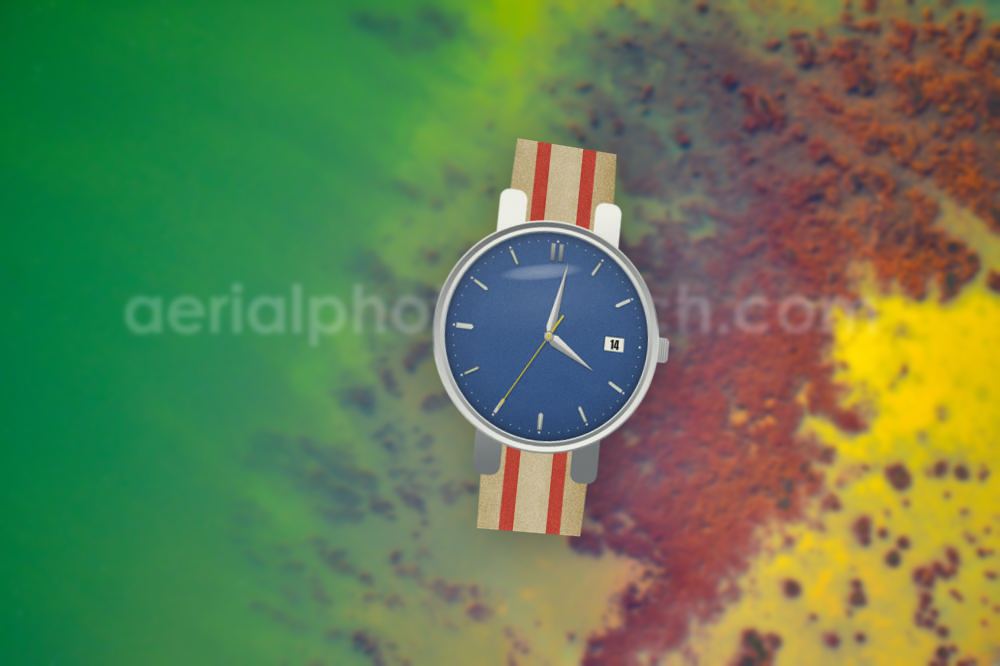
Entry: h=4 m=1 s=35
